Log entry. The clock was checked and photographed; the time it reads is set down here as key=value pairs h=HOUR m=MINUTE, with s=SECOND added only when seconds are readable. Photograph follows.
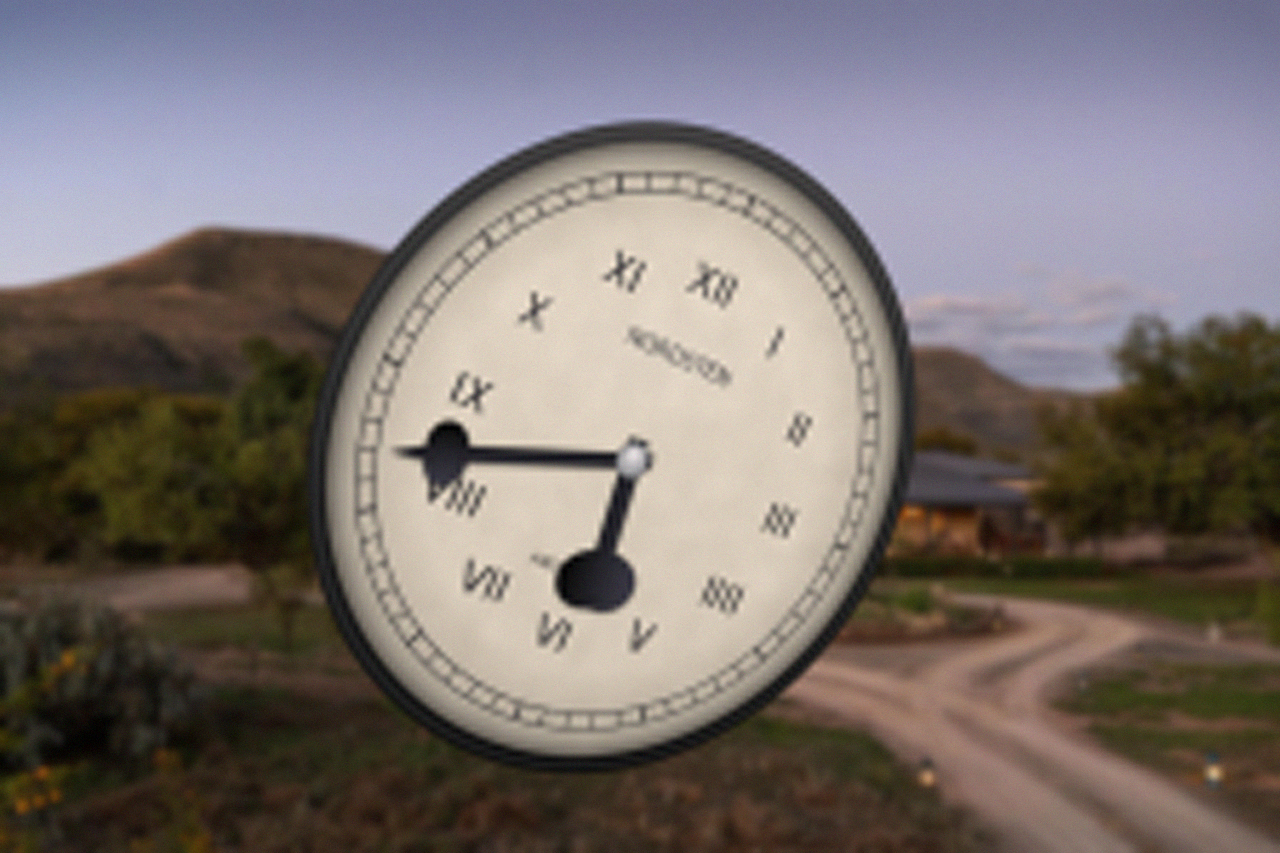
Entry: h=5 m=42
